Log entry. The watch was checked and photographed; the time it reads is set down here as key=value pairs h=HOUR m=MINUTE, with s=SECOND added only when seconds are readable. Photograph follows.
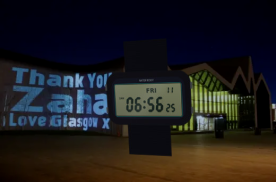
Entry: h=6 m=56 s=25
